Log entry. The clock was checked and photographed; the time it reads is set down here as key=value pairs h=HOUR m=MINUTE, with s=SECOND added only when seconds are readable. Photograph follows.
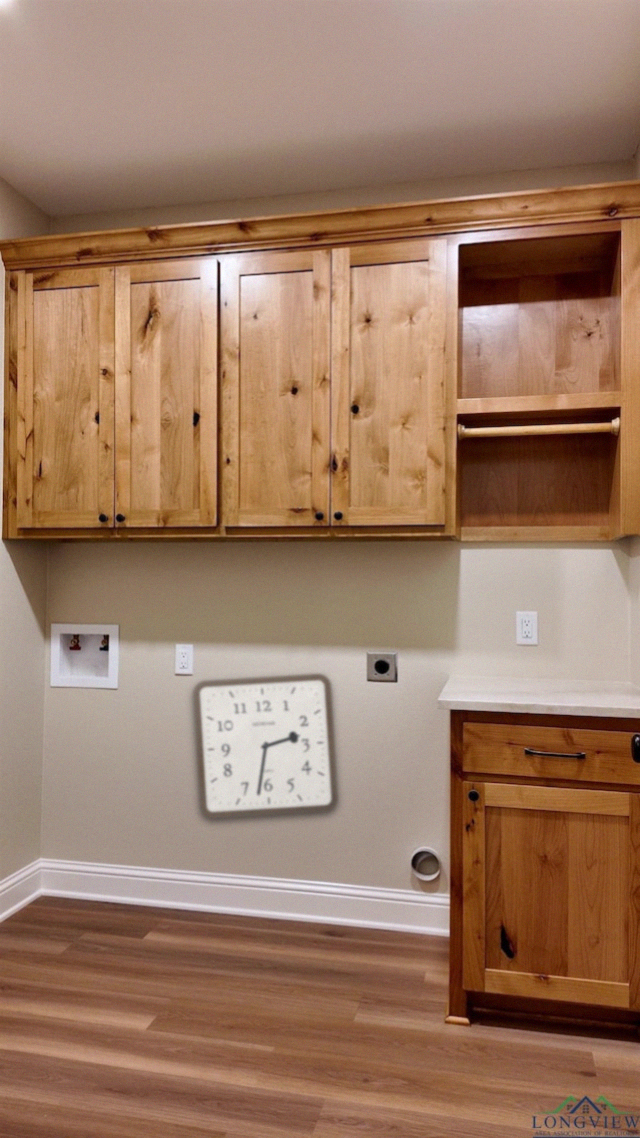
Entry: h=2 m=32
